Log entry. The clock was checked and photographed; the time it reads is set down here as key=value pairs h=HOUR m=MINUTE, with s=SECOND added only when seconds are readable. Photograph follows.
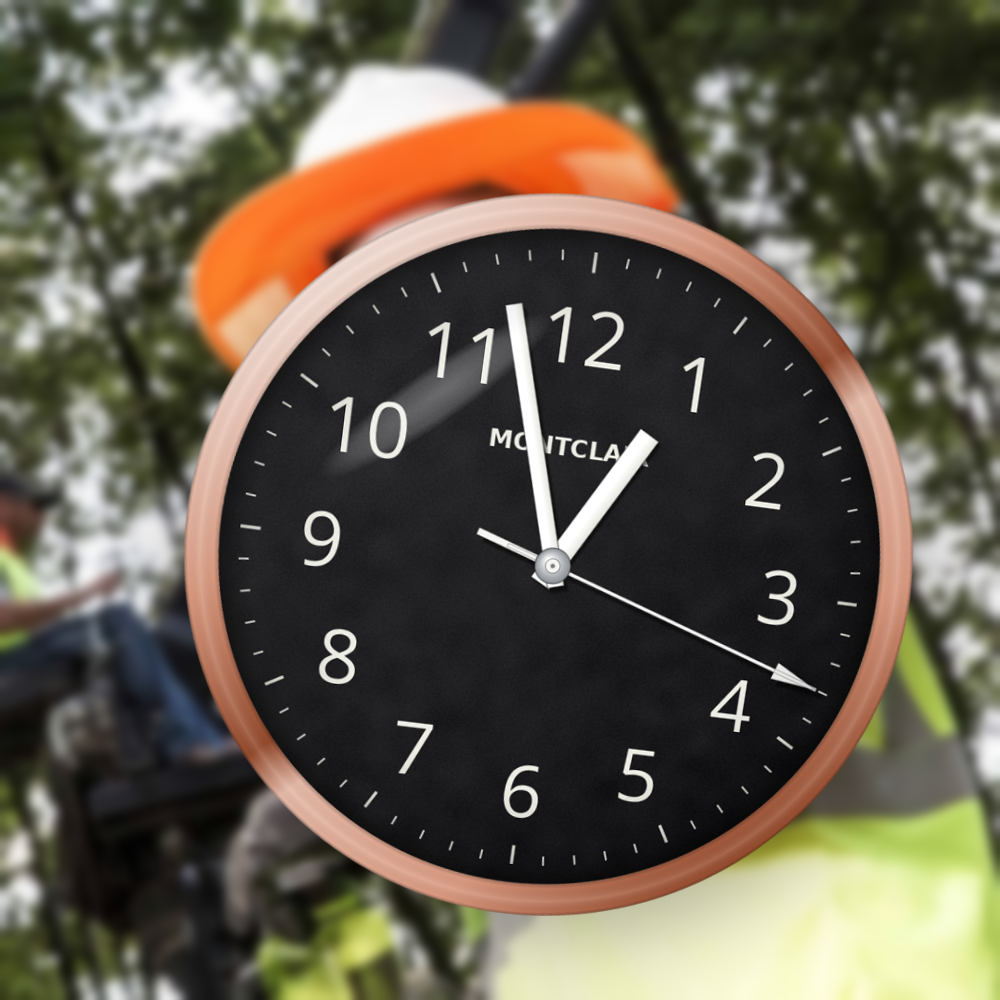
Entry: h=12 m=57 s=18
